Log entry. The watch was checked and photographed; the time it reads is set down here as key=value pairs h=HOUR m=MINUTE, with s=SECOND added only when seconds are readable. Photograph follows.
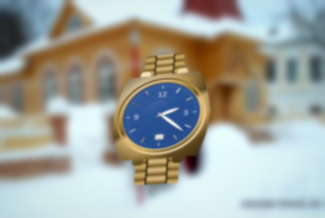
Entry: h=2 m=22
